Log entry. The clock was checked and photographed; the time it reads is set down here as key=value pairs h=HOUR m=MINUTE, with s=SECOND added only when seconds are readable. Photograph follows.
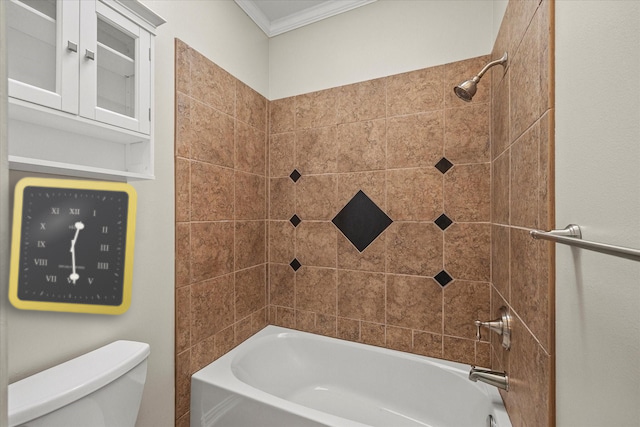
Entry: h=12 m=29
